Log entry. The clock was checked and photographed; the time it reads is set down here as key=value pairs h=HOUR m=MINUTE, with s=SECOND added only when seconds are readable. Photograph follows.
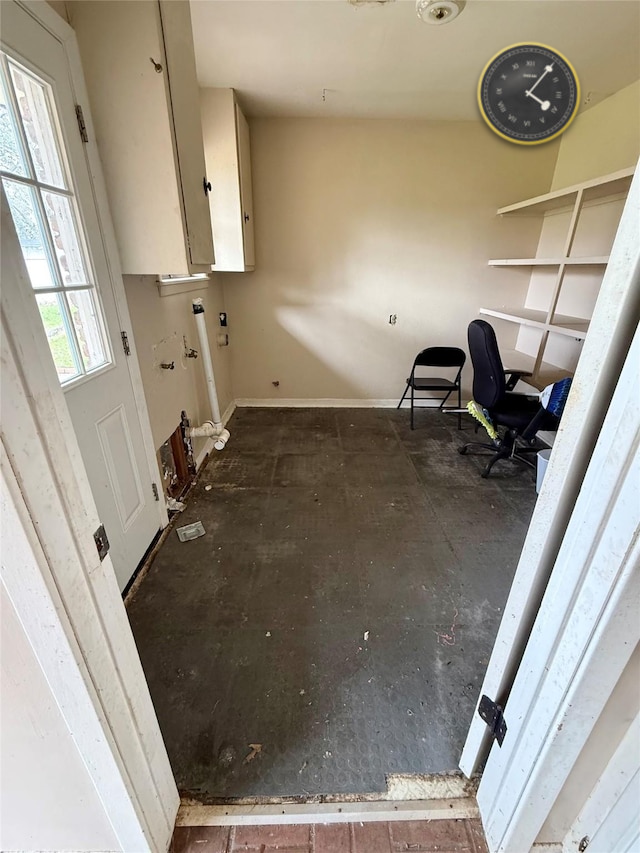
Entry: h=4 m=6
